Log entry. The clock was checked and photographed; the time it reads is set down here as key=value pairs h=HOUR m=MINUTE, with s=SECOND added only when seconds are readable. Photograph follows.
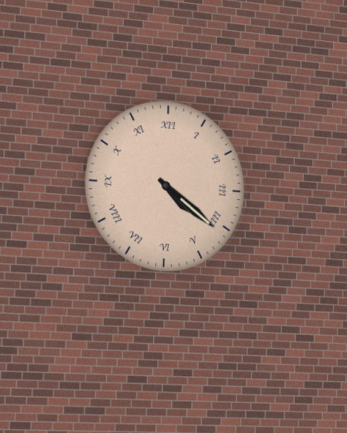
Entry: h=4 m=21
